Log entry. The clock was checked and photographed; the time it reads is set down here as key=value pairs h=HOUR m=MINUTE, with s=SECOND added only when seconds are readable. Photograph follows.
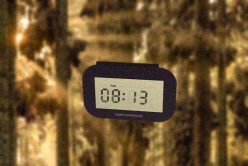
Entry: h=8 m=13
